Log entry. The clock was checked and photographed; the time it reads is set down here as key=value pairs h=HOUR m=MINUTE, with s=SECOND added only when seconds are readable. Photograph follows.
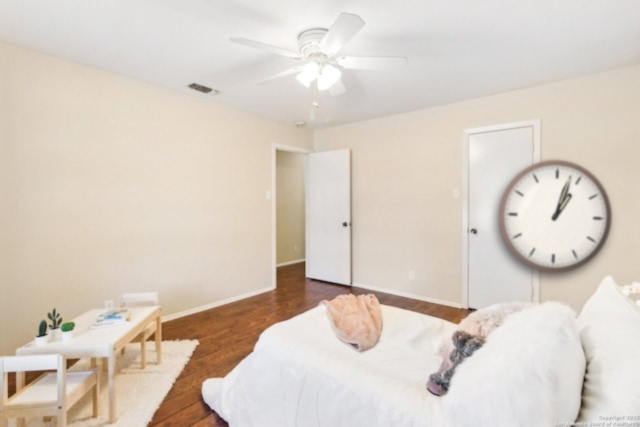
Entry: h=1 m=3
